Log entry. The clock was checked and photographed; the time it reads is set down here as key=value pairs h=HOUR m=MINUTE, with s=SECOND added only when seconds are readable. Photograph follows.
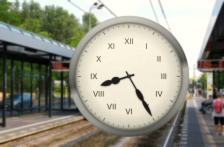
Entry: h=8 m=25
